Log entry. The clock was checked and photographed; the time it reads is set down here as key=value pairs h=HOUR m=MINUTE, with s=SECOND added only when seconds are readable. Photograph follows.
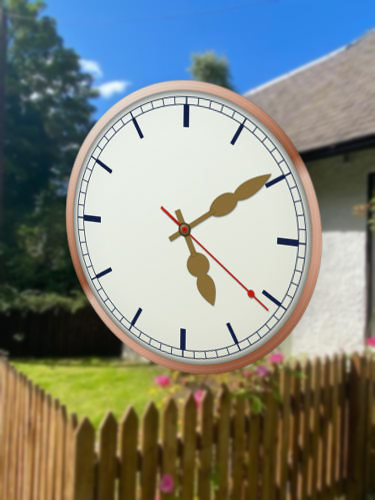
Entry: h=5 m=9 s=21
